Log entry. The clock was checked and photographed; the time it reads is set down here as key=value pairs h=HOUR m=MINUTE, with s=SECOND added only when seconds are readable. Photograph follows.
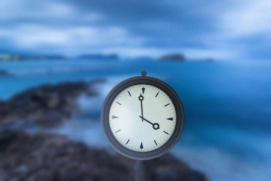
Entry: h=3 m=59
